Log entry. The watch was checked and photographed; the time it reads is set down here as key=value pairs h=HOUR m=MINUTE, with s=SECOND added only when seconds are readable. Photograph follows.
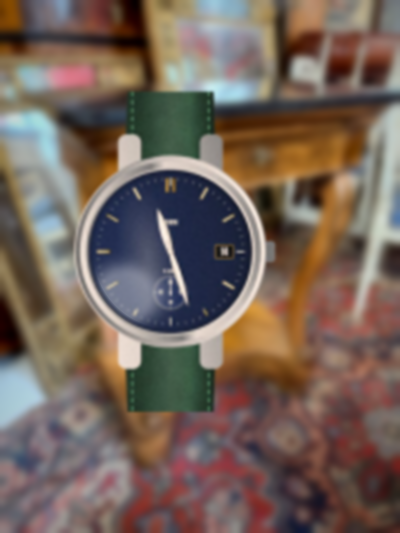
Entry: h=11 m=27
